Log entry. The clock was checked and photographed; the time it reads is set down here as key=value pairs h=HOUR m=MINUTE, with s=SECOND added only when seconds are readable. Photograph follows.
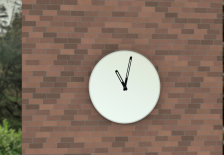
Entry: h=11 m=2
